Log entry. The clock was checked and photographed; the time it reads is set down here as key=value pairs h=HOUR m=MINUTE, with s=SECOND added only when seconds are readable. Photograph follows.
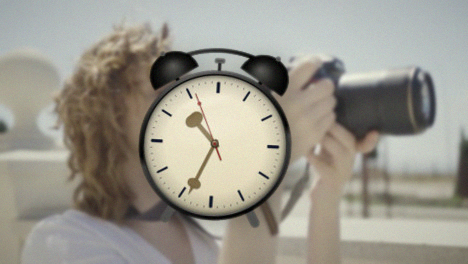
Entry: h=10 m=33 s=56
